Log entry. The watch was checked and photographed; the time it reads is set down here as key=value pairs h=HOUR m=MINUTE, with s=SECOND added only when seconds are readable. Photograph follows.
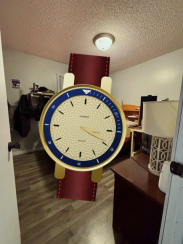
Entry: h=3 m=19
